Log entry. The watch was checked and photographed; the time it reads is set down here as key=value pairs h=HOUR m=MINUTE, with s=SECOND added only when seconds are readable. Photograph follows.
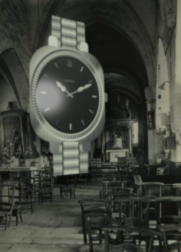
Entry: h=10 m=11
